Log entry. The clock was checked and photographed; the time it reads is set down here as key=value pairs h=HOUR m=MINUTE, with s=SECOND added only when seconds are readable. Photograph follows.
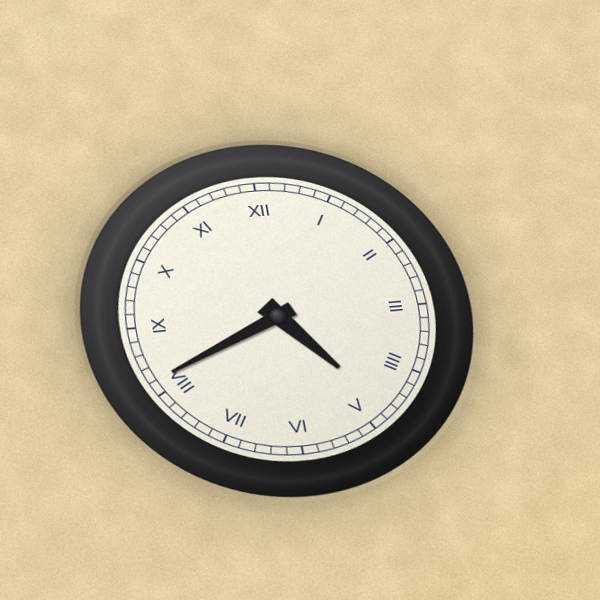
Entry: h=4 m=41
